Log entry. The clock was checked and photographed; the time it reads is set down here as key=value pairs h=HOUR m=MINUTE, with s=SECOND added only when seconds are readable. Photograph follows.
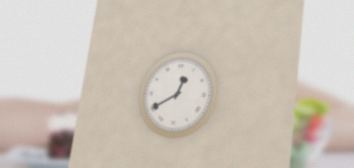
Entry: h=12 m=40
